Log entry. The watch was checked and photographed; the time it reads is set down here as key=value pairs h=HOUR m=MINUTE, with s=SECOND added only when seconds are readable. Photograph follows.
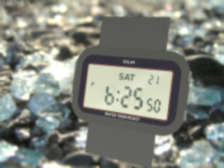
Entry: h=6 m=25 s=50
